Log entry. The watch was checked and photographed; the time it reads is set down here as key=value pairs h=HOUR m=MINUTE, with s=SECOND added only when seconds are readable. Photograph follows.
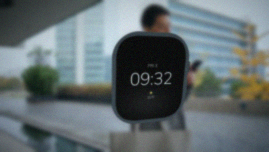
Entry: h=9 m=32
